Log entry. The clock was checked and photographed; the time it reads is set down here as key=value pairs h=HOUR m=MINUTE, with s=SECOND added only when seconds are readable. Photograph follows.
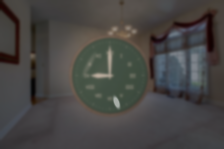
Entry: h=9 m=0
